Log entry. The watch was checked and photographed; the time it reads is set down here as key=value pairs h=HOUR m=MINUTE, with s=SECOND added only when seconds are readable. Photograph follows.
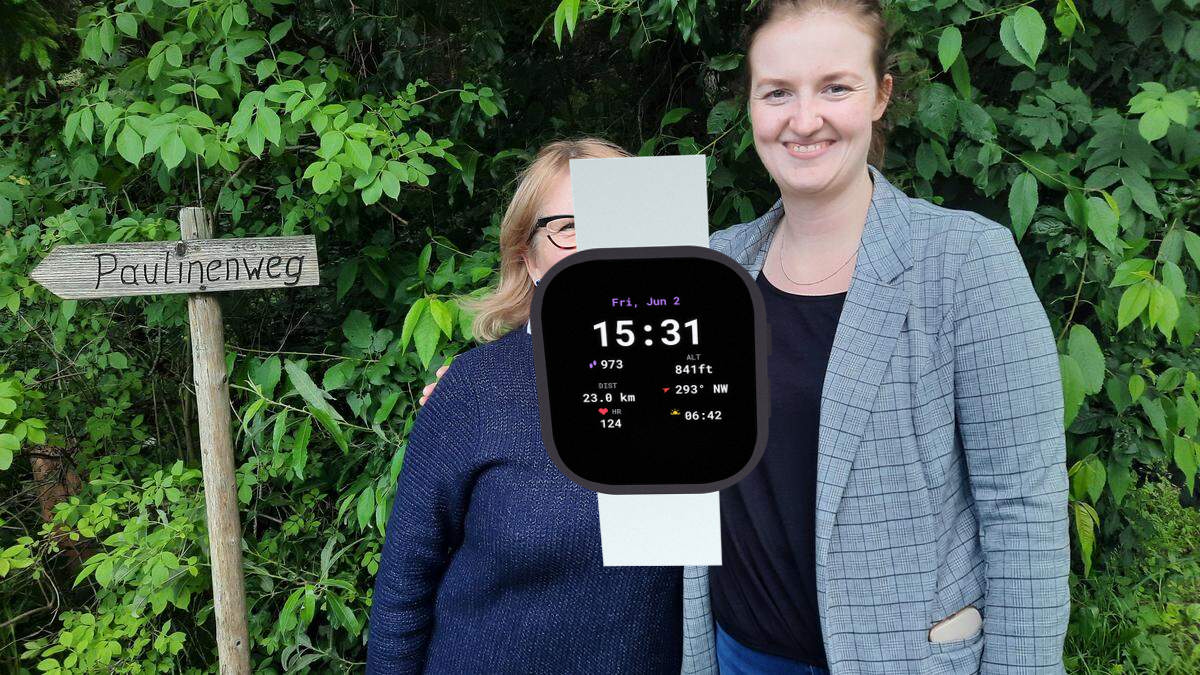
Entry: h=15 m=31
